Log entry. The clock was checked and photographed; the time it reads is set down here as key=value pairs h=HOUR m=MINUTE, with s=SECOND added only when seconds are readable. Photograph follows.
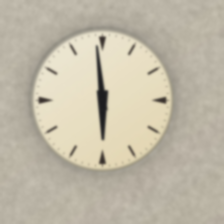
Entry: h=5 m=59
